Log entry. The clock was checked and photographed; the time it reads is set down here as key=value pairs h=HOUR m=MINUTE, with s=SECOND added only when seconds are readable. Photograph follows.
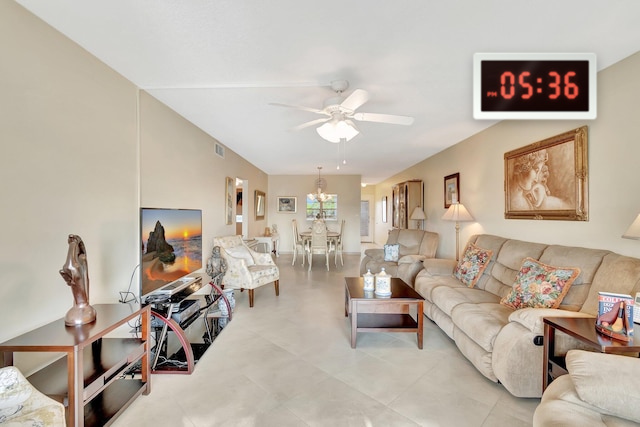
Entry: h=5 m=36
